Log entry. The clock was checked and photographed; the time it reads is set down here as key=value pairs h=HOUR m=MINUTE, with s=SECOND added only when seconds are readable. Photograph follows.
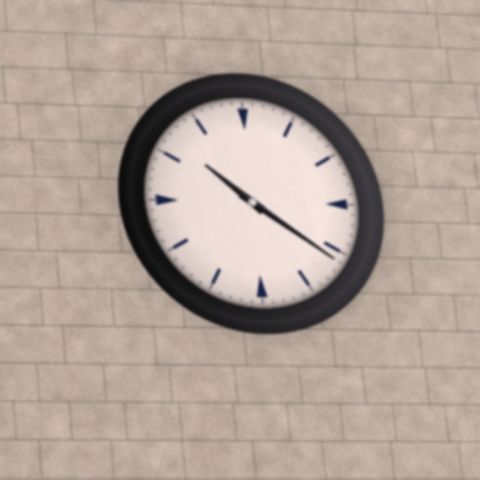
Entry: h=10 m=21
